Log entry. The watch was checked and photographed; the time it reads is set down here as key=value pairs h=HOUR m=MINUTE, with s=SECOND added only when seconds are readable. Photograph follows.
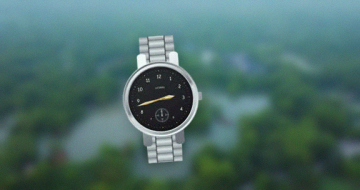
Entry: h=2 m=43
